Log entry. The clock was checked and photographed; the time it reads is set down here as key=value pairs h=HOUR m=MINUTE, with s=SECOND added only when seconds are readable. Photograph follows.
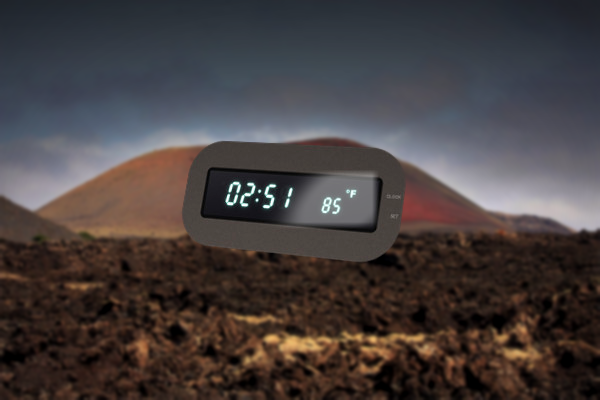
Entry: h=2 m=51
